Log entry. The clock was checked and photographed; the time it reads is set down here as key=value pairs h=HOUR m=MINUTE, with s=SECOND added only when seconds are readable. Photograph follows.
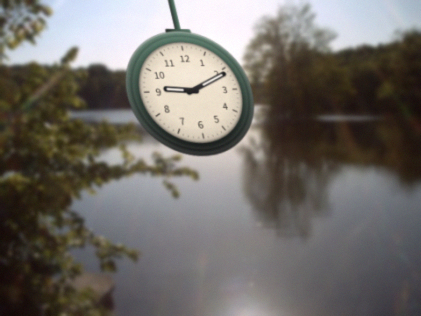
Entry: h=9 m=11
